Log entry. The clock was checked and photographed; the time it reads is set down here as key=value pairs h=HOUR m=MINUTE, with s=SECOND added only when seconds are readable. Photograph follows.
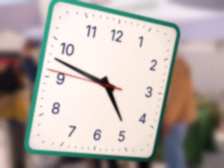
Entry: h=4 m=47 s=46
